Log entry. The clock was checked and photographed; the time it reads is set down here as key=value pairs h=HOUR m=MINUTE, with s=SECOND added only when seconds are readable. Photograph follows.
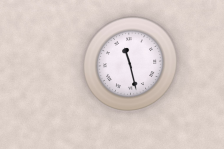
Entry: h=11 m=28
